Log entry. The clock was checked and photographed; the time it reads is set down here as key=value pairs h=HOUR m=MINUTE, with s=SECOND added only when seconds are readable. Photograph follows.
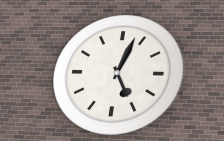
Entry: h=5 m=3
